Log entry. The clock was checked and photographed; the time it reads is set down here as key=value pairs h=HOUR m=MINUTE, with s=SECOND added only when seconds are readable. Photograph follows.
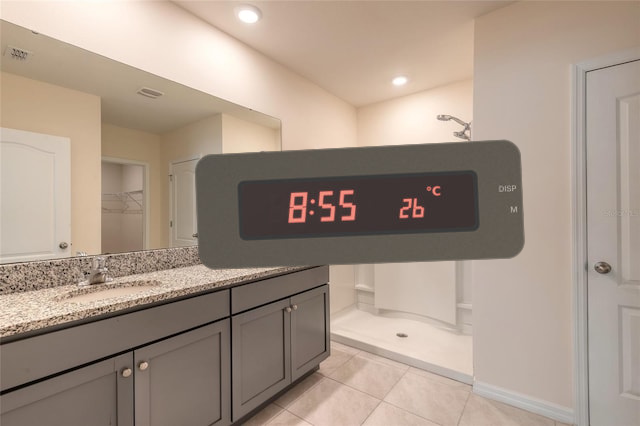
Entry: h=8 m=55
